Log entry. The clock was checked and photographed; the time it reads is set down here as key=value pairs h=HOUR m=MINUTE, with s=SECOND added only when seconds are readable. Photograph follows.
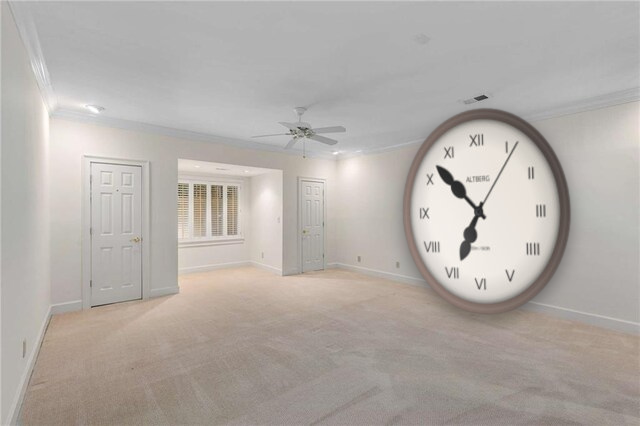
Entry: h=6 m=52 s=6
